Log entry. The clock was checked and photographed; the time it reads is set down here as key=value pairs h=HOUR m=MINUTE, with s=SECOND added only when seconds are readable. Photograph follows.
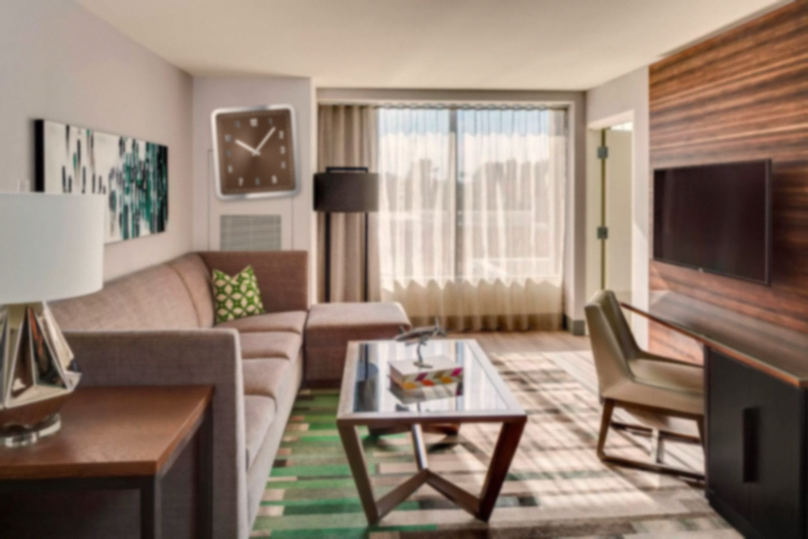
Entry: h=10 m=7
